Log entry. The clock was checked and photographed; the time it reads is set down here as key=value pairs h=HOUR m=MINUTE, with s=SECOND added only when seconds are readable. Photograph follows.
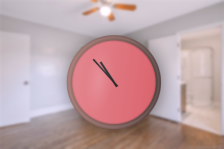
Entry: h=10 m=53
